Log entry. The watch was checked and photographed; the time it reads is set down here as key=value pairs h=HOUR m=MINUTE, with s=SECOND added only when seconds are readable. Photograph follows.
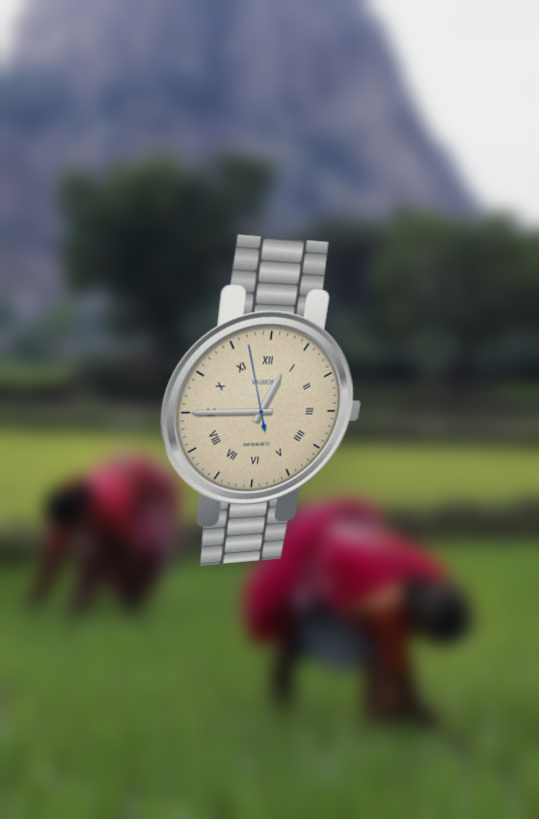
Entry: h=12 m=44 s=57
